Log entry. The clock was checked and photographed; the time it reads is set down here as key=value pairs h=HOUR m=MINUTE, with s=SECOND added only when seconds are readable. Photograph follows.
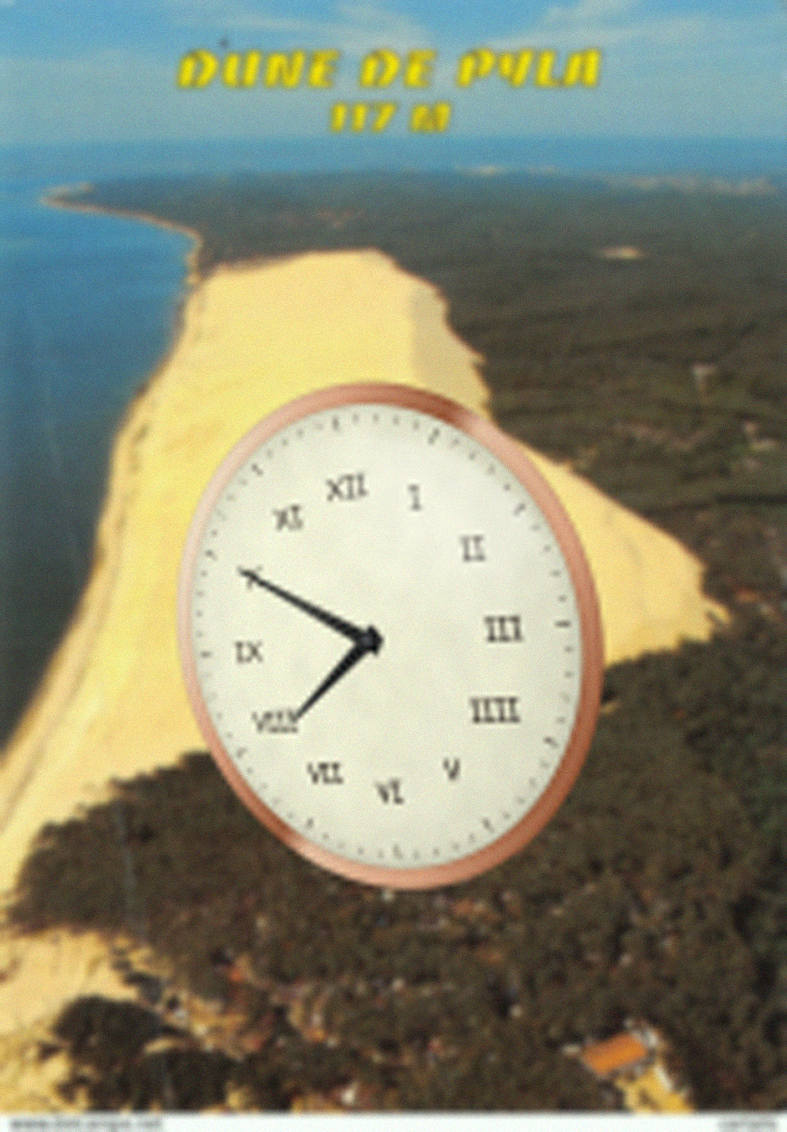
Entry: h=7 m=50
